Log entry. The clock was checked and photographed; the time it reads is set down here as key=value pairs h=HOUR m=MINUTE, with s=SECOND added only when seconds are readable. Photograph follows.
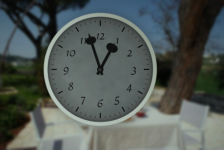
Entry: h=12 m=57
